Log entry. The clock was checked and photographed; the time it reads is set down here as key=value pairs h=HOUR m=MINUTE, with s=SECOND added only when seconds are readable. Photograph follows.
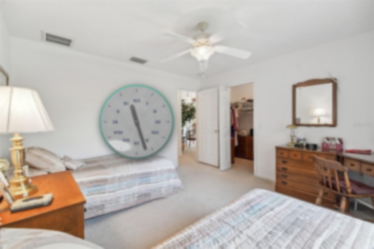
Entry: h=11 m=27
